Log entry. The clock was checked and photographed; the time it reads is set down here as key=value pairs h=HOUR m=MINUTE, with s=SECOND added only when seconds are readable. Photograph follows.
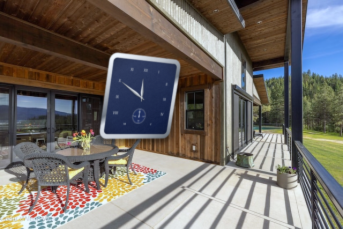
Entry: h=11 m=50
